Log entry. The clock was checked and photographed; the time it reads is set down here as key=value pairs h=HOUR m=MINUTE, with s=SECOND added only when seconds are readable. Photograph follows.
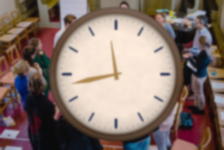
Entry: h=11 m=43
